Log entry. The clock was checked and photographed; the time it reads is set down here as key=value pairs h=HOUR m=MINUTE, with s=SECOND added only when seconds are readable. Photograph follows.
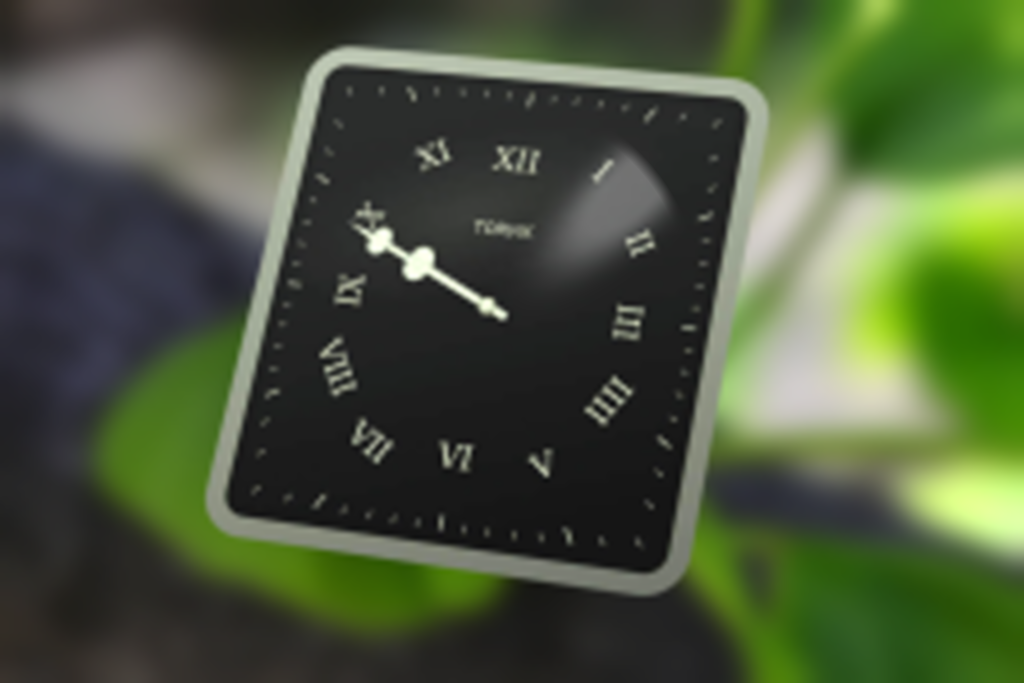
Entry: h=9 m=49
